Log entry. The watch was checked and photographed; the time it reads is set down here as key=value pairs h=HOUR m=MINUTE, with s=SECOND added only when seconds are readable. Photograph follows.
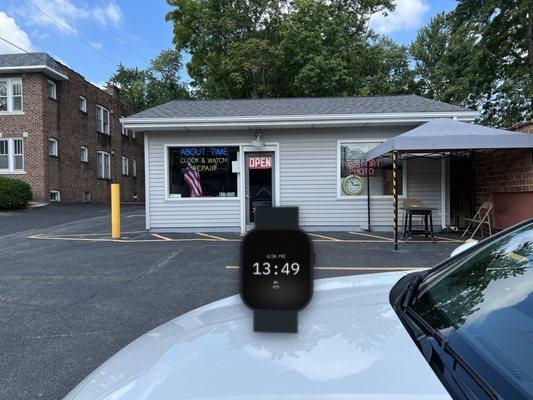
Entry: h=13 m=49
